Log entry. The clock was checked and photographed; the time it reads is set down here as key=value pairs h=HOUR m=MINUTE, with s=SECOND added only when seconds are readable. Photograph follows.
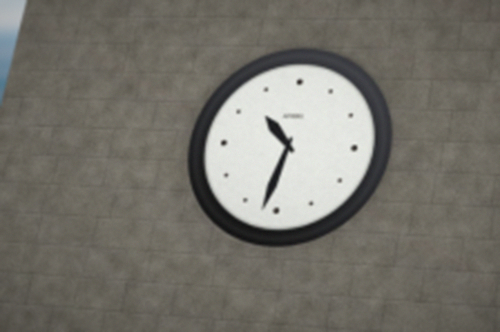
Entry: h=10 m=32
